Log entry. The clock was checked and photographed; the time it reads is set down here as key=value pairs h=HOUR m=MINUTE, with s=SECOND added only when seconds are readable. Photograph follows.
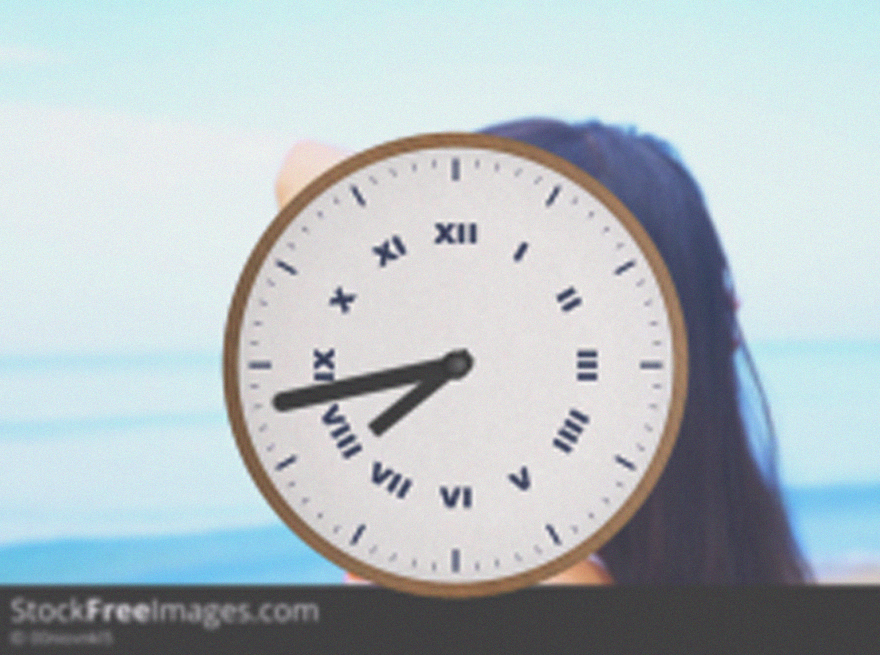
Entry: h=7 m=43
